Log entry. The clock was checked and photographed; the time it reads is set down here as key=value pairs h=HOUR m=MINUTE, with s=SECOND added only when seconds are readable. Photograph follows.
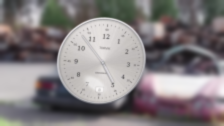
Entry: h=4 m=53
